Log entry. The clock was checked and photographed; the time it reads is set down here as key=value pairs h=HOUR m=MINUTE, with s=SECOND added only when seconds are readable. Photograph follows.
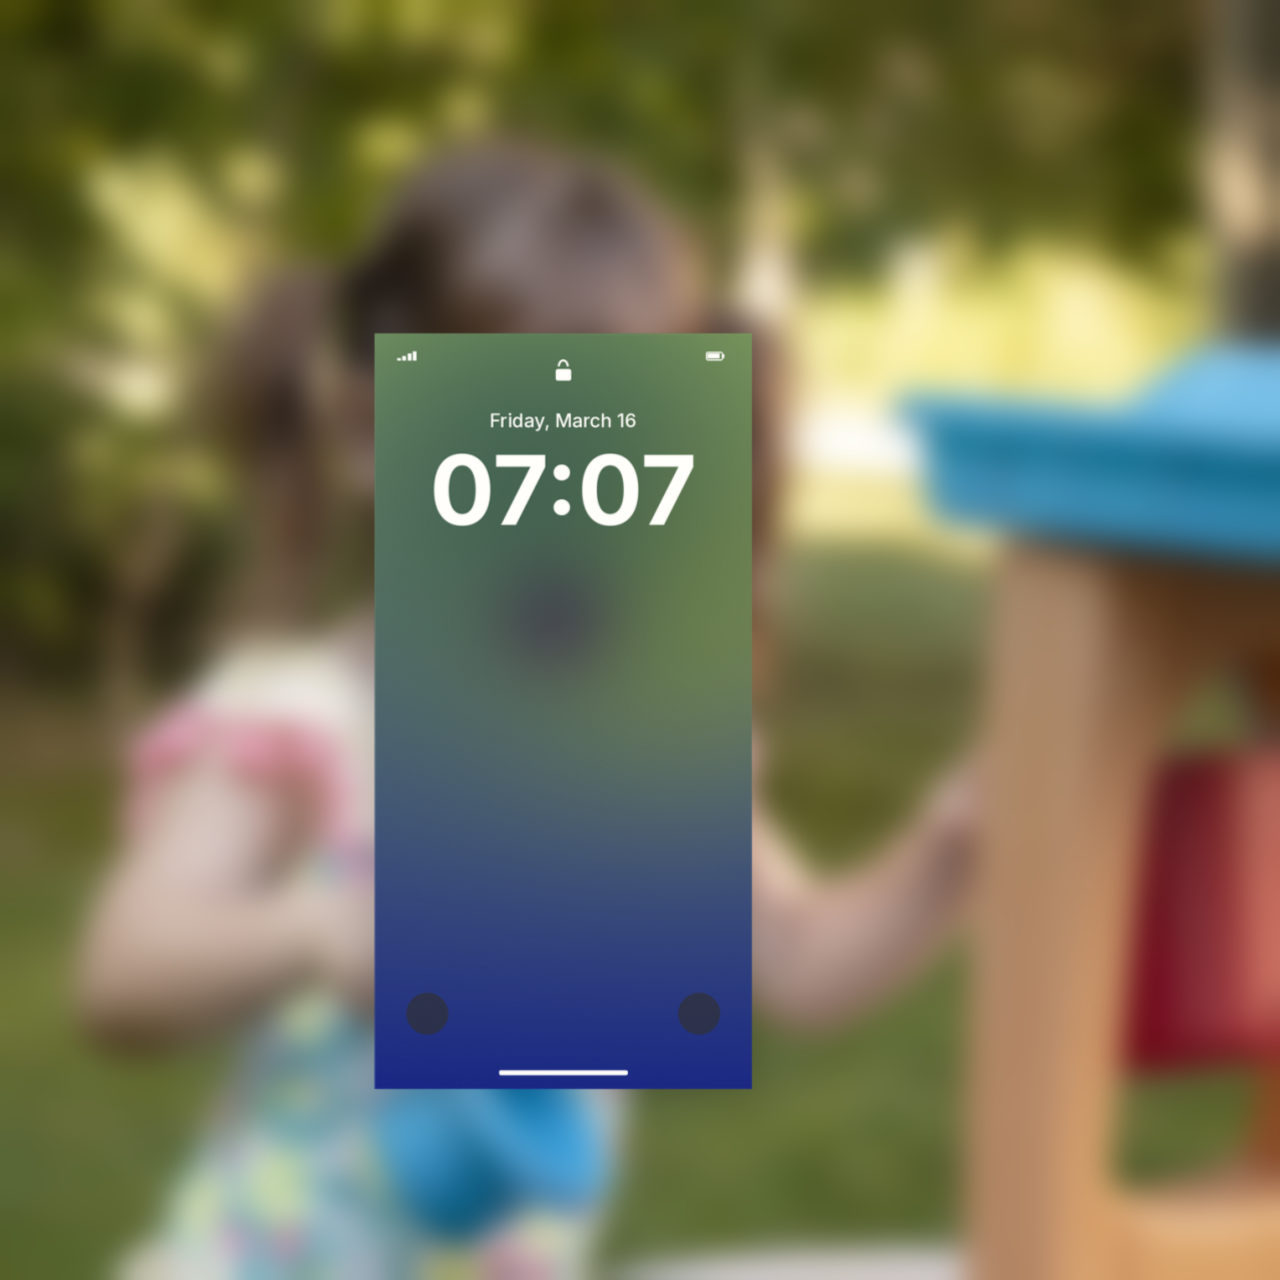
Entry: h=7 m=7
